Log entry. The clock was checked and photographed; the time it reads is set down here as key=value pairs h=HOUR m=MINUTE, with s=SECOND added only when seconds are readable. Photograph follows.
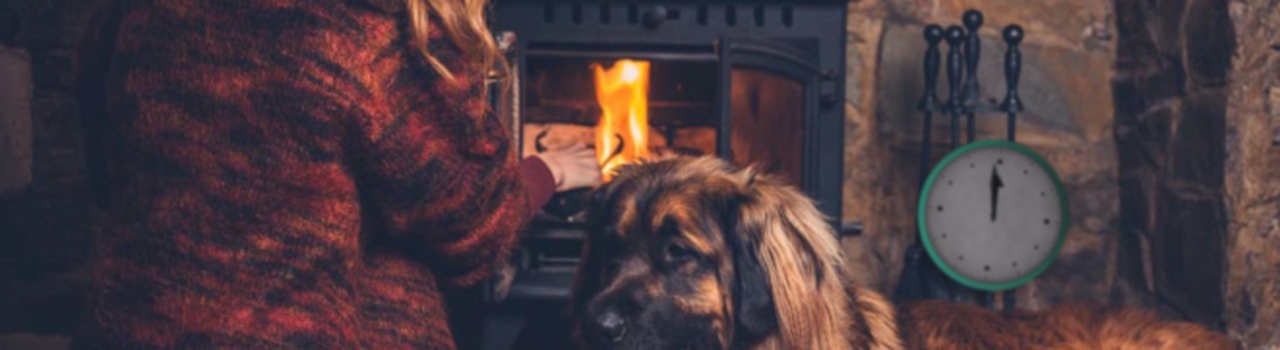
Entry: h=11 m=59
